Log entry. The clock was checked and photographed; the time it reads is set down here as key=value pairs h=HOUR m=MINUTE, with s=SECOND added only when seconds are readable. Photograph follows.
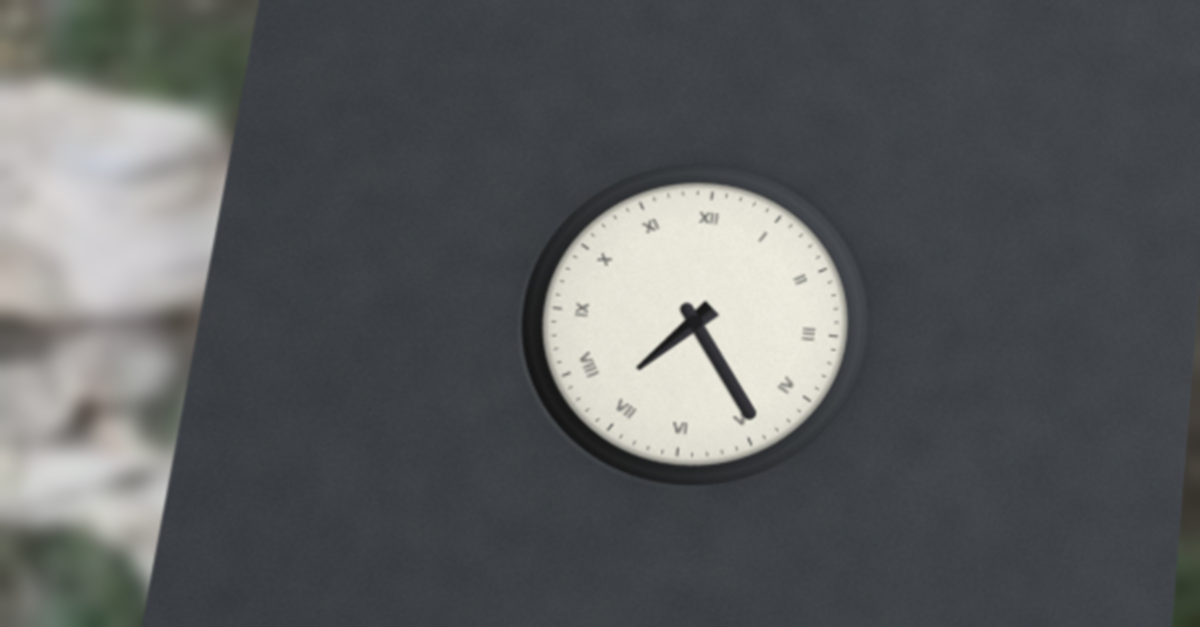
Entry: h=7 m=24
